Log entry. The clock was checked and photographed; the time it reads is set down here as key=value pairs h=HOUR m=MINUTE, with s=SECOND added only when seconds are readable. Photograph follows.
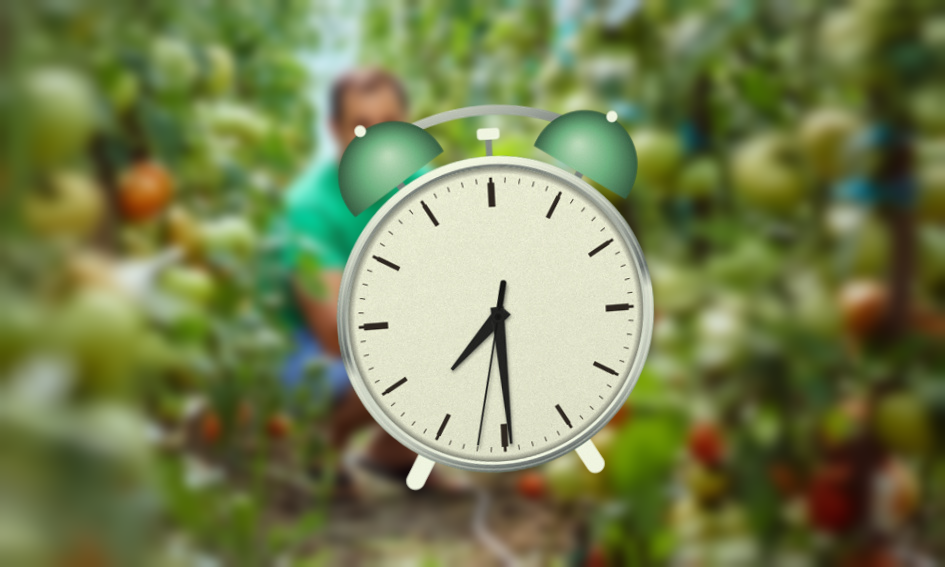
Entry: h=7 m=29 s=32
